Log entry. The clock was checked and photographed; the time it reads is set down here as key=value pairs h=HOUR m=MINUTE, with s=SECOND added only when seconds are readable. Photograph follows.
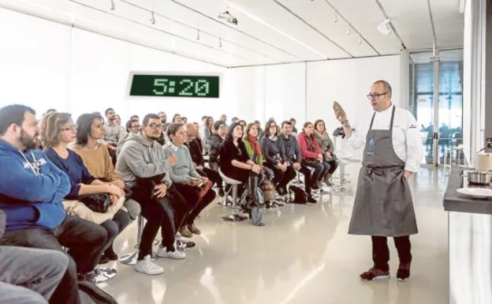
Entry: h=5 m=20
